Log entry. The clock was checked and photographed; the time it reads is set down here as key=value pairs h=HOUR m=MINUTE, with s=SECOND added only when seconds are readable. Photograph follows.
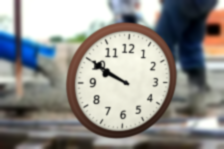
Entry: h=9 m=50
